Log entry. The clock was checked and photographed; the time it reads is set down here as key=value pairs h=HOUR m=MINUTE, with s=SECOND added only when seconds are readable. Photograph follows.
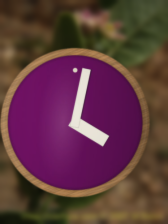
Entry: h=4 m=2
